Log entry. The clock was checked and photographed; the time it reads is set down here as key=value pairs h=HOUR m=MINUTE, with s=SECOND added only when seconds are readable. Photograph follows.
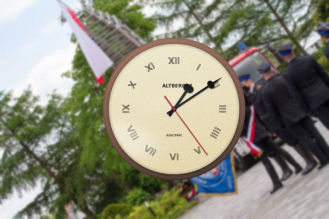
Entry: h=1 m=9 s=24
